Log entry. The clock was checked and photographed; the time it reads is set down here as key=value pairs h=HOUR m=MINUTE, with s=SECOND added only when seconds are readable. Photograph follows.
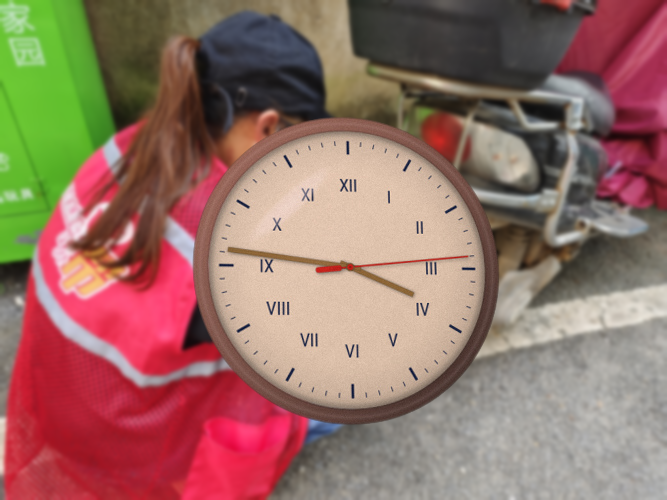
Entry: h=3 m=46 s=14
